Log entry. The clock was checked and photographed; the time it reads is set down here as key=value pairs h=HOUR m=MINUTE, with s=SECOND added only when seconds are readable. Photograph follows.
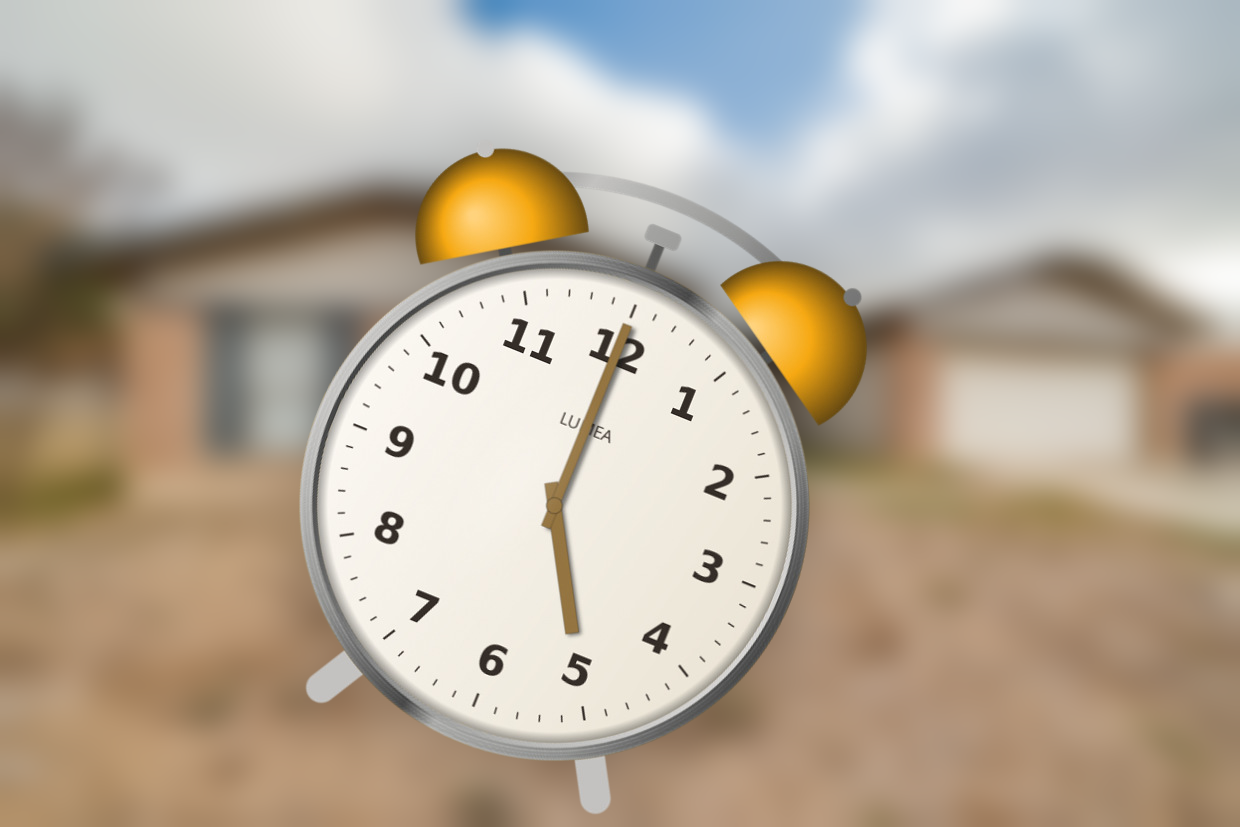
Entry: h=5 m=0
